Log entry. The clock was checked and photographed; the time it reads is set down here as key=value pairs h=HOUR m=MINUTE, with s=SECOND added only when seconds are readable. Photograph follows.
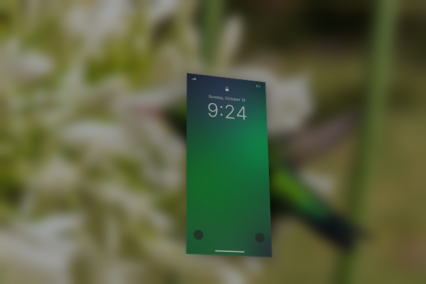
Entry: h=9 m=24
